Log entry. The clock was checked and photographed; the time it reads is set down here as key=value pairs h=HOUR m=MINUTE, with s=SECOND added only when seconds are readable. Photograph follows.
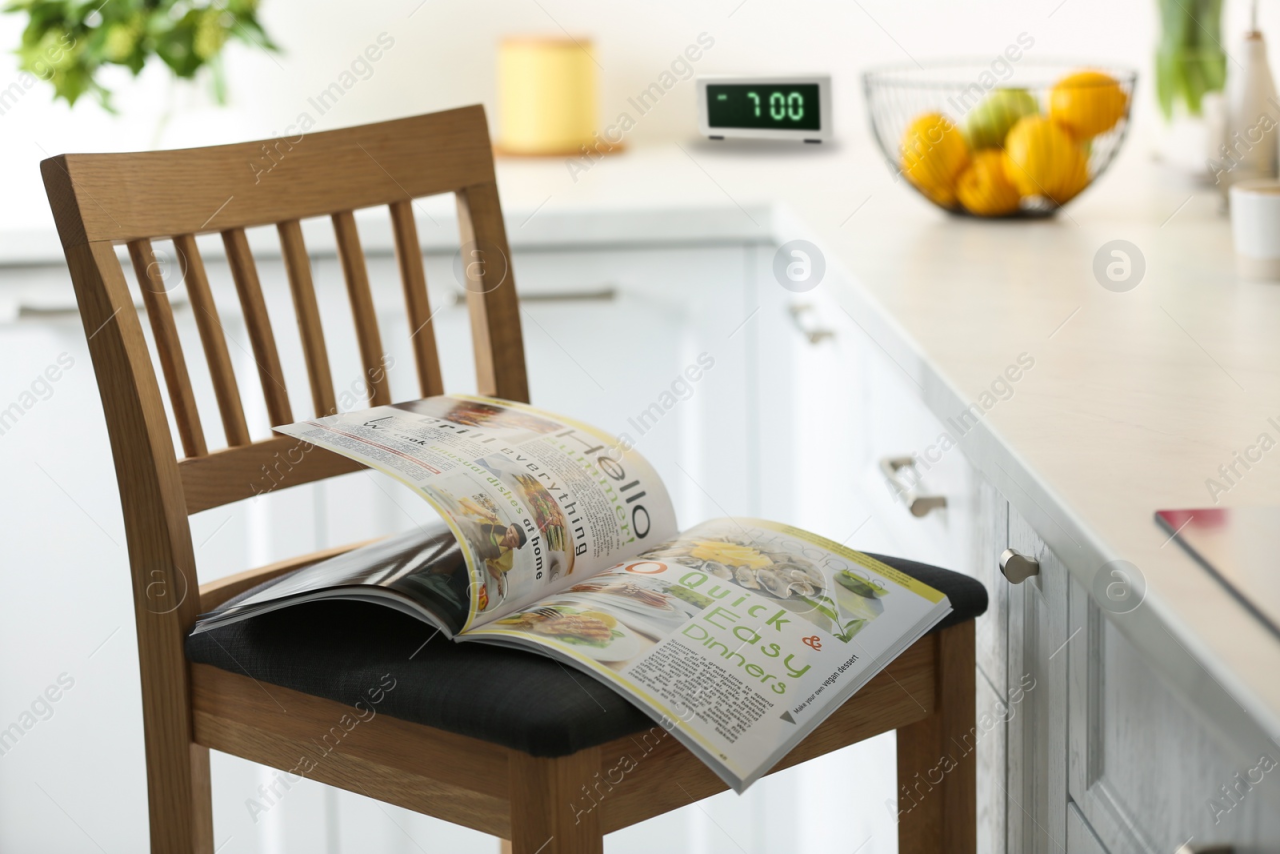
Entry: h=7 m=0
